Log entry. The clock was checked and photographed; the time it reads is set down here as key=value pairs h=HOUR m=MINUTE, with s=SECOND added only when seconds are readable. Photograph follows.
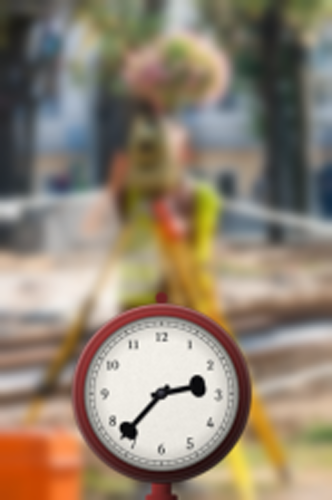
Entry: h=2 m=37
